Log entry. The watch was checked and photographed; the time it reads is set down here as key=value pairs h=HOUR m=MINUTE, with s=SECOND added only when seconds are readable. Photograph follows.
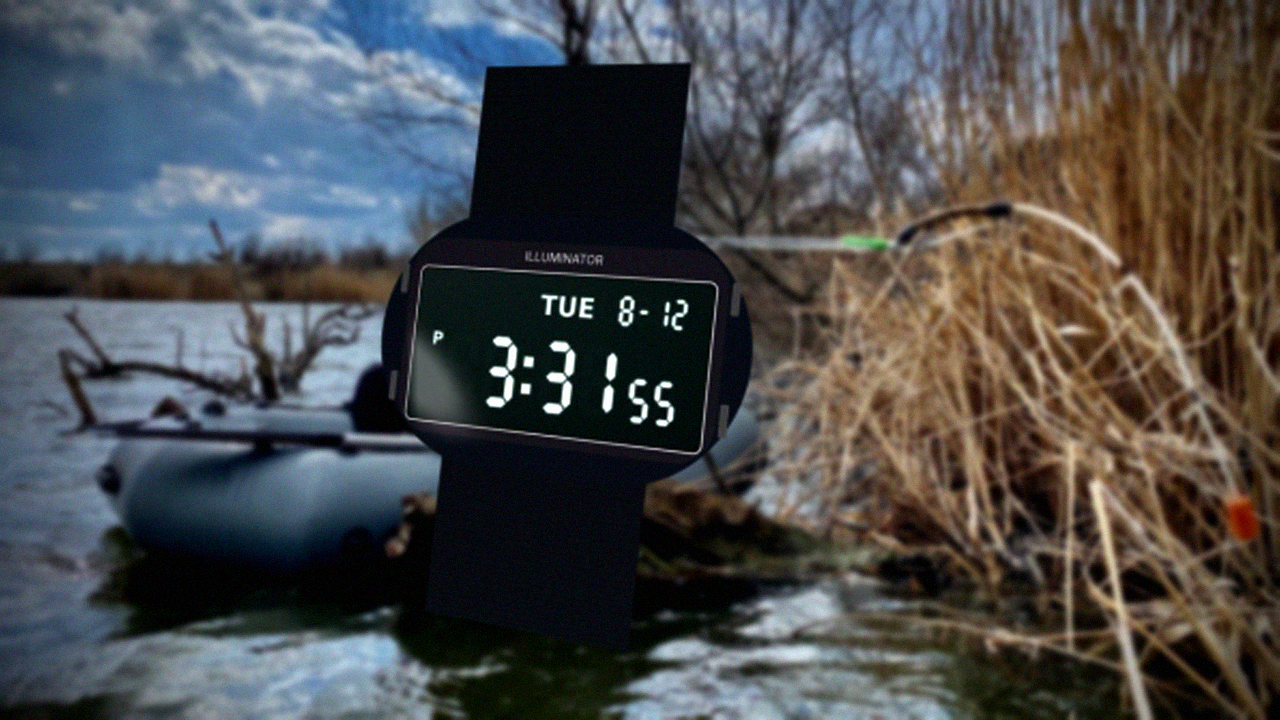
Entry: h=3 m=31 s=55
